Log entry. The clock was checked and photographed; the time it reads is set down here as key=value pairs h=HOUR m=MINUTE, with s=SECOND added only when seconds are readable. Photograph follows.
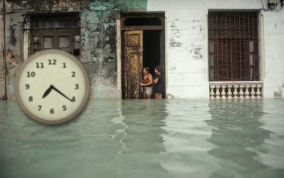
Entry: h=7 m=21
